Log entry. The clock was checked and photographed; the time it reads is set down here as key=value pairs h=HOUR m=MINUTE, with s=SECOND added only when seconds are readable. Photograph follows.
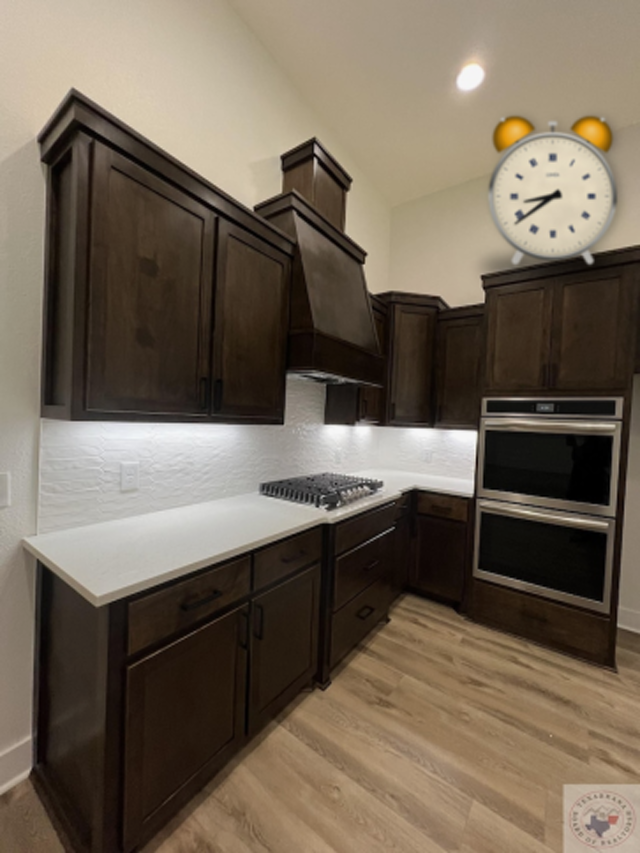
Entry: h=8 m=39
